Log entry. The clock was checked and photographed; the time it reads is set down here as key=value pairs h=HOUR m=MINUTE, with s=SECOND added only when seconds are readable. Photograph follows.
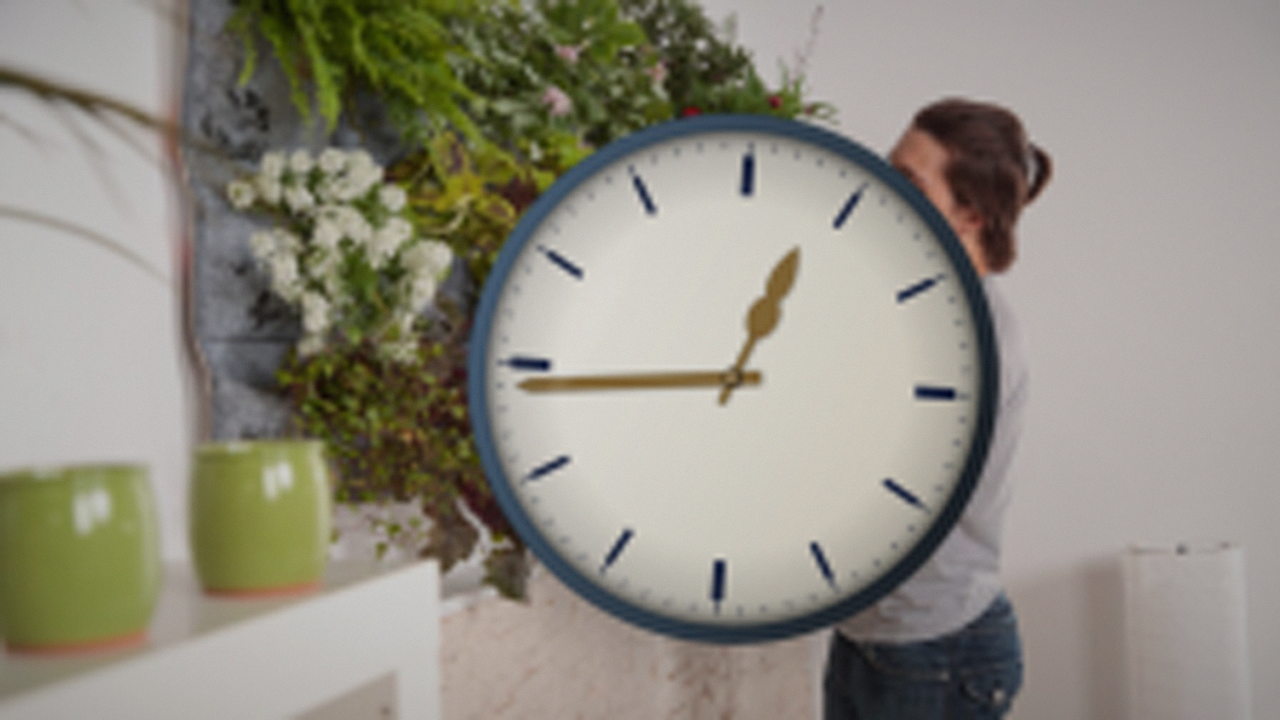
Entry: h=12 m=44
